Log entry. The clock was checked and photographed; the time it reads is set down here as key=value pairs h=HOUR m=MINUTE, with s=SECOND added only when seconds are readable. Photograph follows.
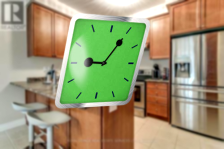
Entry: h=9 m=5
